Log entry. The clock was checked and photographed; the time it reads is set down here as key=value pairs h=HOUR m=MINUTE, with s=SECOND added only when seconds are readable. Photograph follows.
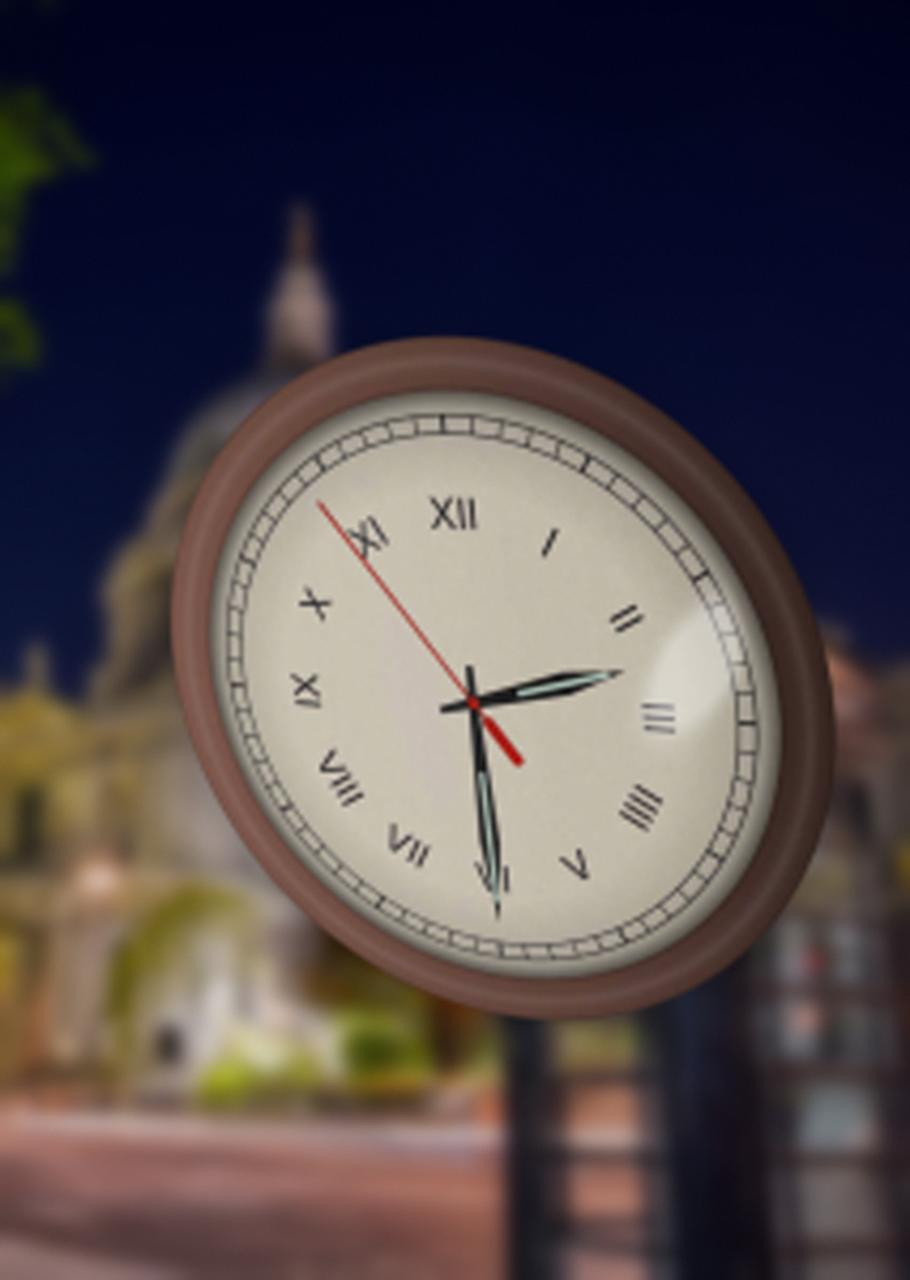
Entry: h=2 m=29 s=54
